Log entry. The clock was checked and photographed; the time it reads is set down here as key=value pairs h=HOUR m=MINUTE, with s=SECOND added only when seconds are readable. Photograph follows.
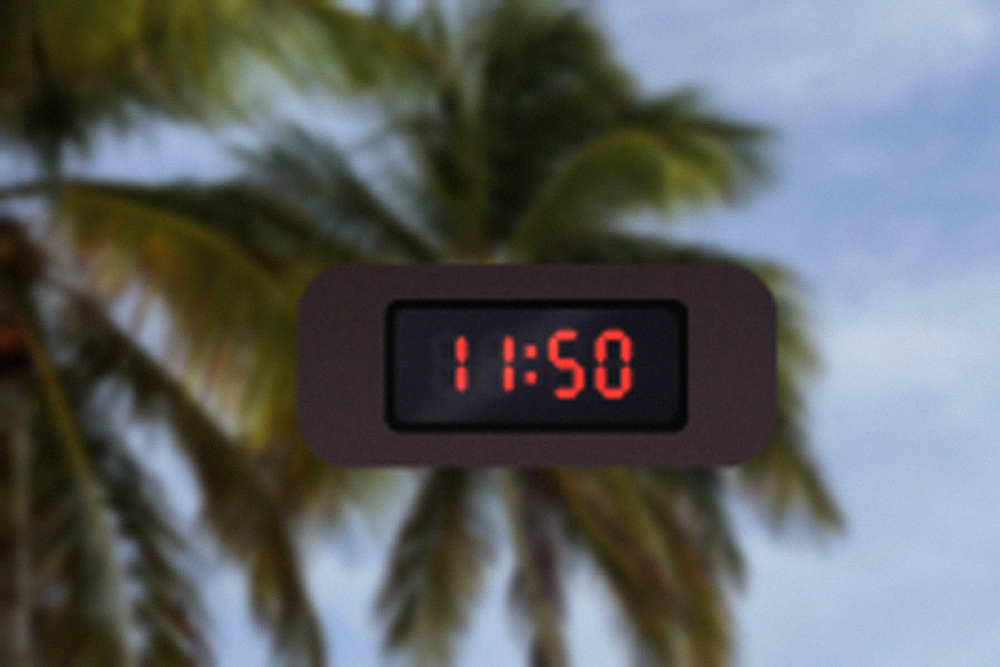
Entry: h=11 m=50
